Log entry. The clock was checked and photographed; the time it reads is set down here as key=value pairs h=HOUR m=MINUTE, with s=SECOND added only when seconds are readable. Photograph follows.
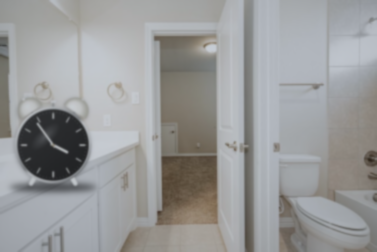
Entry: h=3 m=54
